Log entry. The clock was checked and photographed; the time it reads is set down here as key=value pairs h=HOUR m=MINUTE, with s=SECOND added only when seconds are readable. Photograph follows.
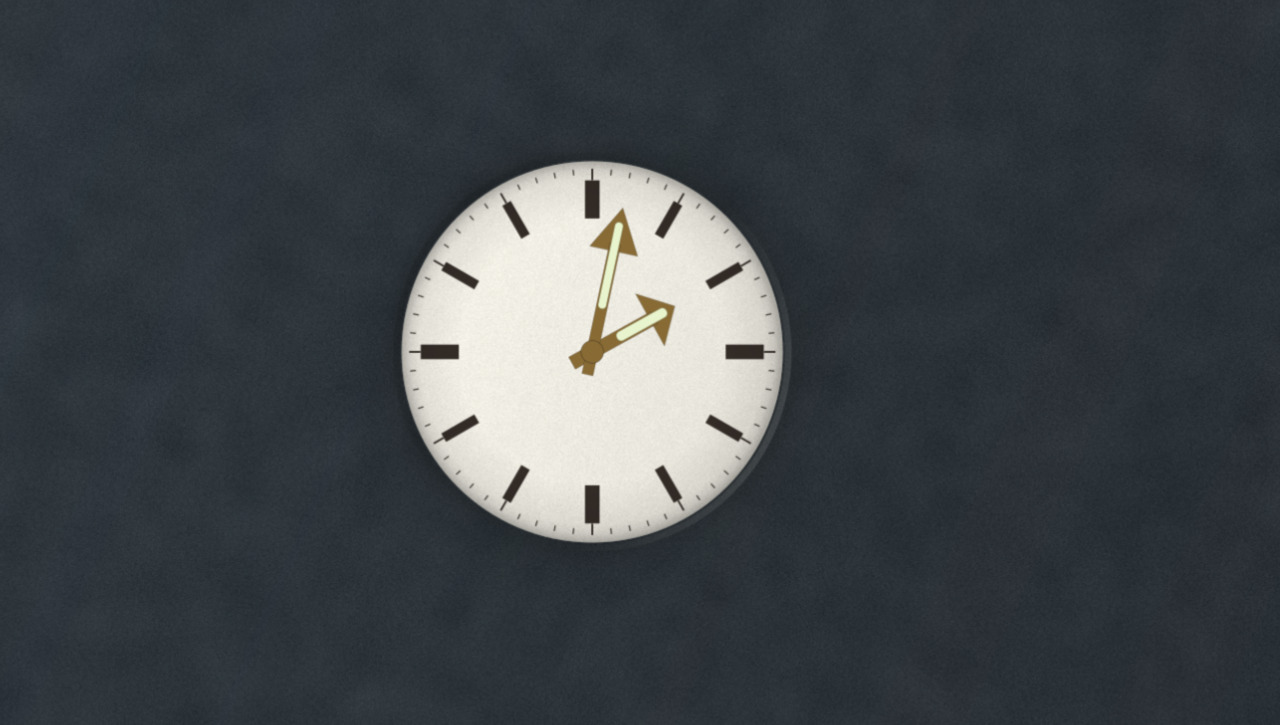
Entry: h=2 m=2
